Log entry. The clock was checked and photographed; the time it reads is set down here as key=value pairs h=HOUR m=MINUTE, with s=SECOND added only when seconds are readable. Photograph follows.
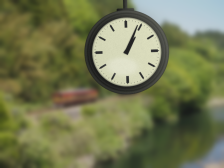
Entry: h=1 m=4
